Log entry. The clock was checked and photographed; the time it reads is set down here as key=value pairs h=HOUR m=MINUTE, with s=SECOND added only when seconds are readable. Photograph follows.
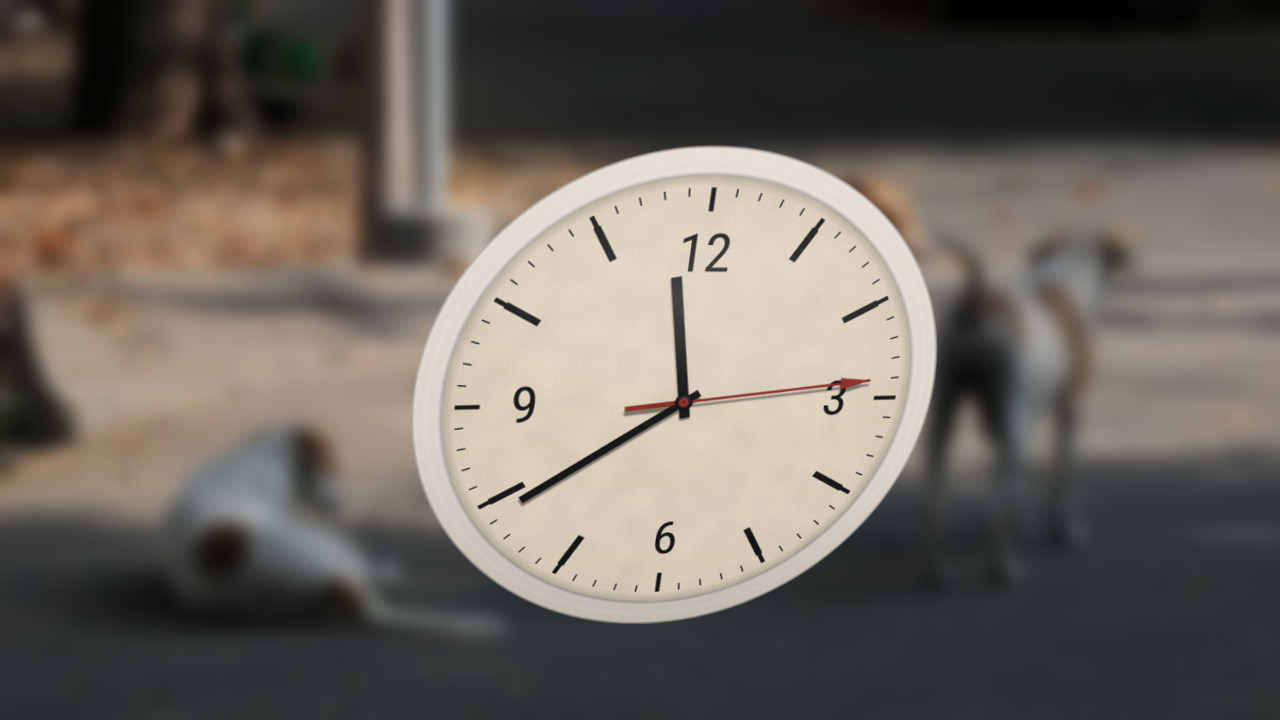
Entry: h=11 m=39 s=14
